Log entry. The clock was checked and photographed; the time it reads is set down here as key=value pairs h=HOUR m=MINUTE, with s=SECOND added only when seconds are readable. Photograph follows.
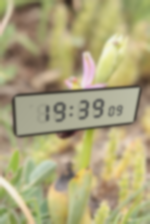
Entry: h=19 m=39
